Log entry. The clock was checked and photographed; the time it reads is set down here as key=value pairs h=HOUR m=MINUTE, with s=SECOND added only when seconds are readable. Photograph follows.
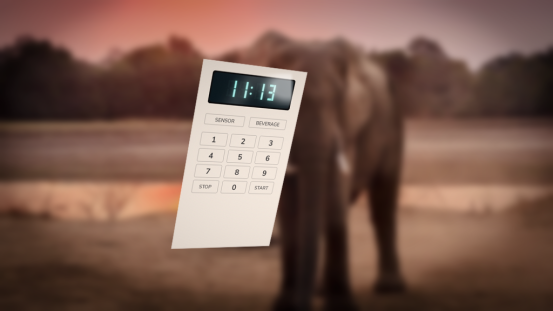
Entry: h=11 m=13
